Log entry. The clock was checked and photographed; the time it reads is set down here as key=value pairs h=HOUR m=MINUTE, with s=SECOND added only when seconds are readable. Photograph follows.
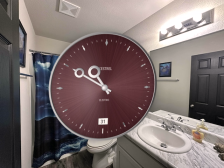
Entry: h=10 m=50
